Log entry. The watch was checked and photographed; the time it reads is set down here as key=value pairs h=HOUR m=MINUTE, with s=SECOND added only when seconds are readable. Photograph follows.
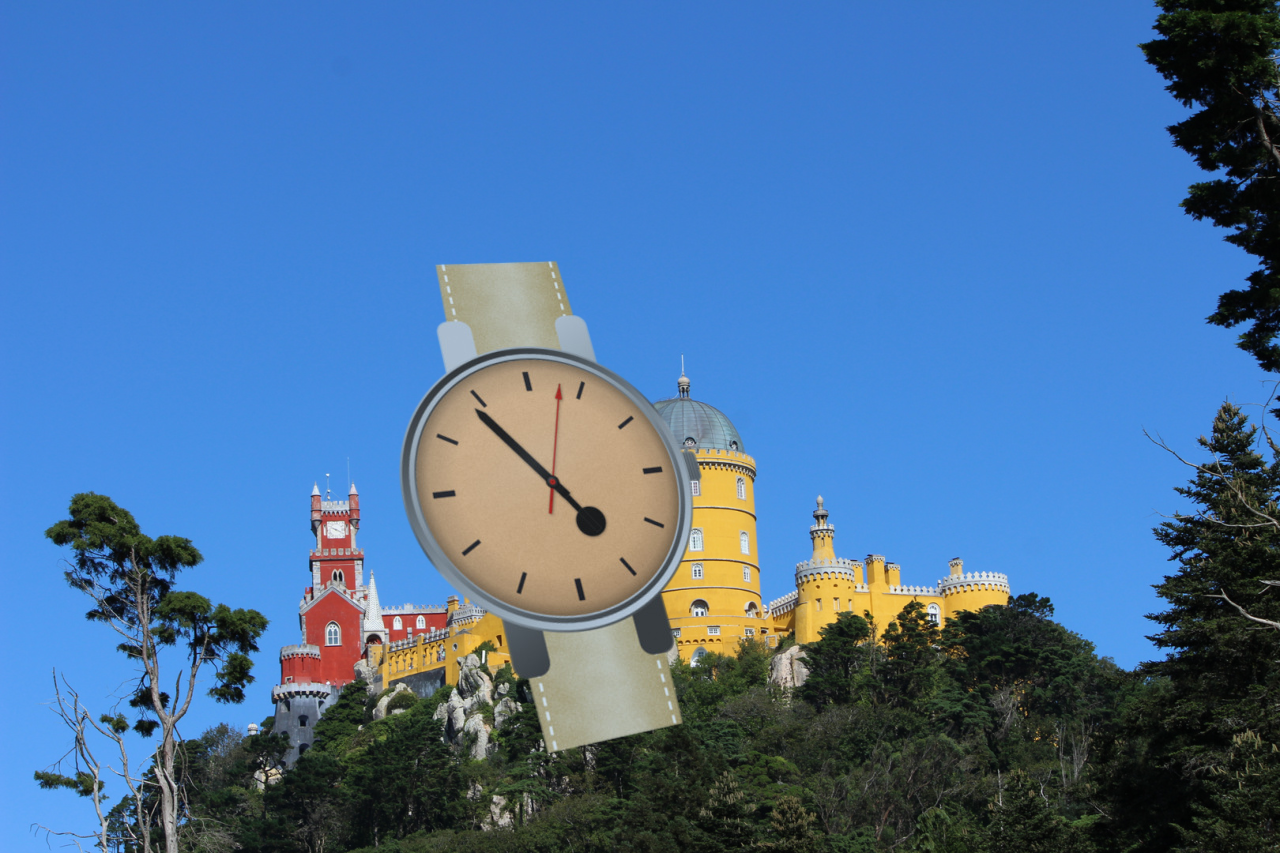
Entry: h=4 m=54 s=3
